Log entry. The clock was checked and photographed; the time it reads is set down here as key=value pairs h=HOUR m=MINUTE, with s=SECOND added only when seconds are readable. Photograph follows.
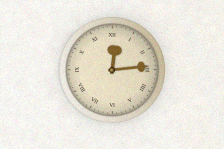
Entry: h=12 m=14
